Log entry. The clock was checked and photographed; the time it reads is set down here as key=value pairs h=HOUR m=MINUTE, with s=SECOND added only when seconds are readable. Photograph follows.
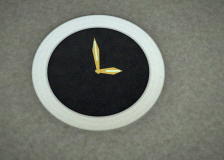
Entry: h=2 m=59
